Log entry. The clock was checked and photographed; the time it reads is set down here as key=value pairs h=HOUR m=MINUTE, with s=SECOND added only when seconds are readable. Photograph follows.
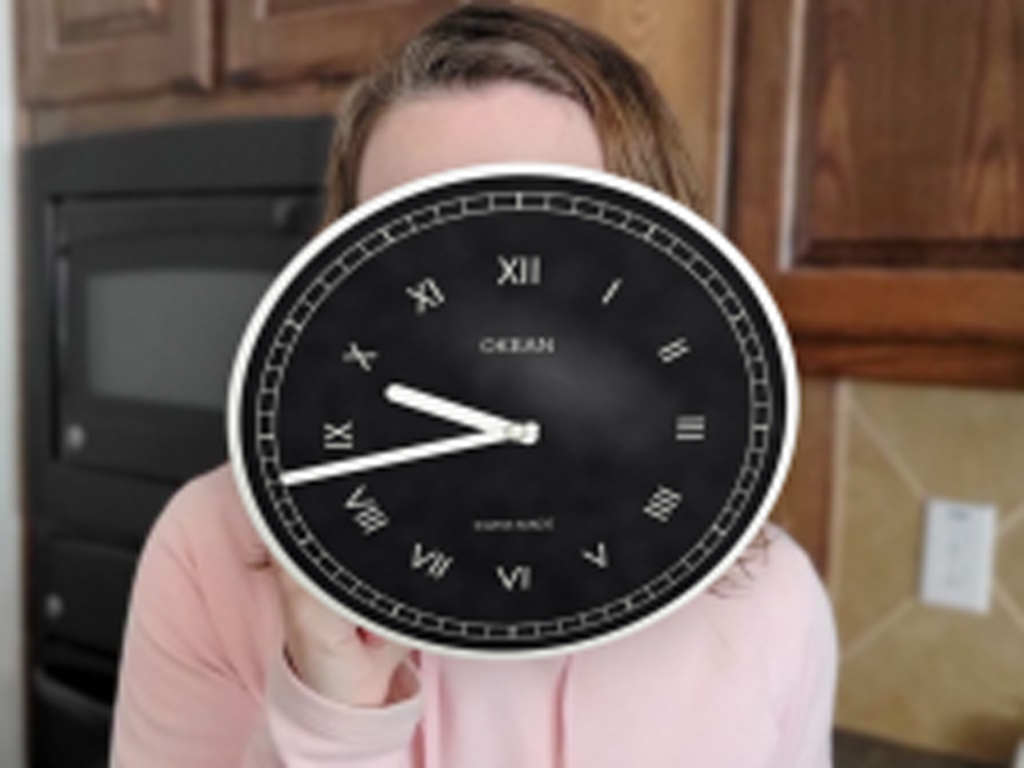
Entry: h=9 m=43
